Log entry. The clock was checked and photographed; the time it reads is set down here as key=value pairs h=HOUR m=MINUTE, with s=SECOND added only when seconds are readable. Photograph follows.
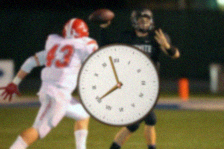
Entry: h=7 m=58
